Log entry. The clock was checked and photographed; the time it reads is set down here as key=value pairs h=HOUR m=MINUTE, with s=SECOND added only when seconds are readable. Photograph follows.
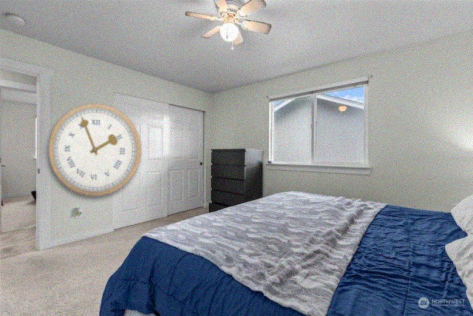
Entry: h=1 m=56
